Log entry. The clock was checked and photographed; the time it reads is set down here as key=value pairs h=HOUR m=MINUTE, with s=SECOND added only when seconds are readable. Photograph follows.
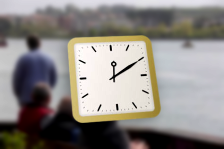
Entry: h=12 m=10
